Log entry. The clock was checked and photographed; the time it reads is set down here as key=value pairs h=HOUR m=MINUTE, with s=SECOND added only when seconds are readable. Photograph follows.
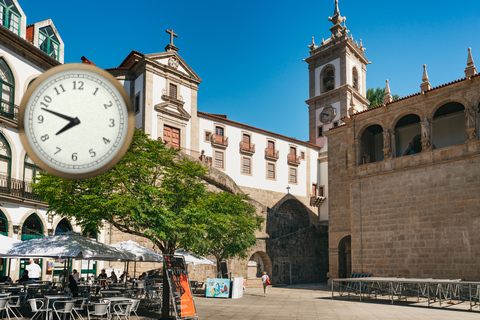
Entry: h=7 m=48
